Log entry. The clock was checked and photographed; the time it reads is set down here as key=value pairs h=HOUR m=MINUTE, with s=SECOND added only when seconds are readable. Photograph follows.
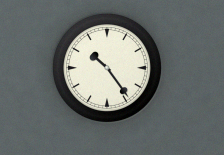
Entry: h=10 m=24
